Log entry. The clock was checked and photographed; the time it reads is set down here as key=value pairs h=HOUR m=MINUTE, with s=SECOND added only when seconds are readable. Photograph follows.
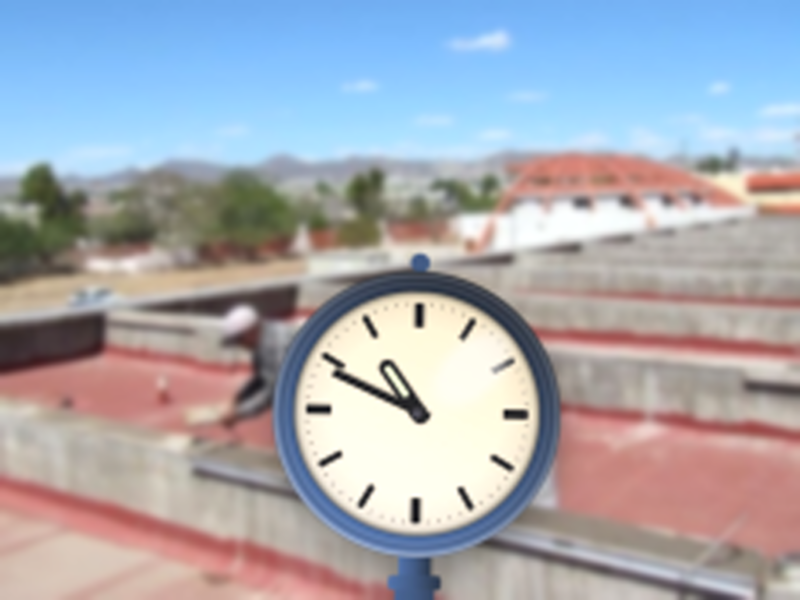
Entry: h=10 m=49
